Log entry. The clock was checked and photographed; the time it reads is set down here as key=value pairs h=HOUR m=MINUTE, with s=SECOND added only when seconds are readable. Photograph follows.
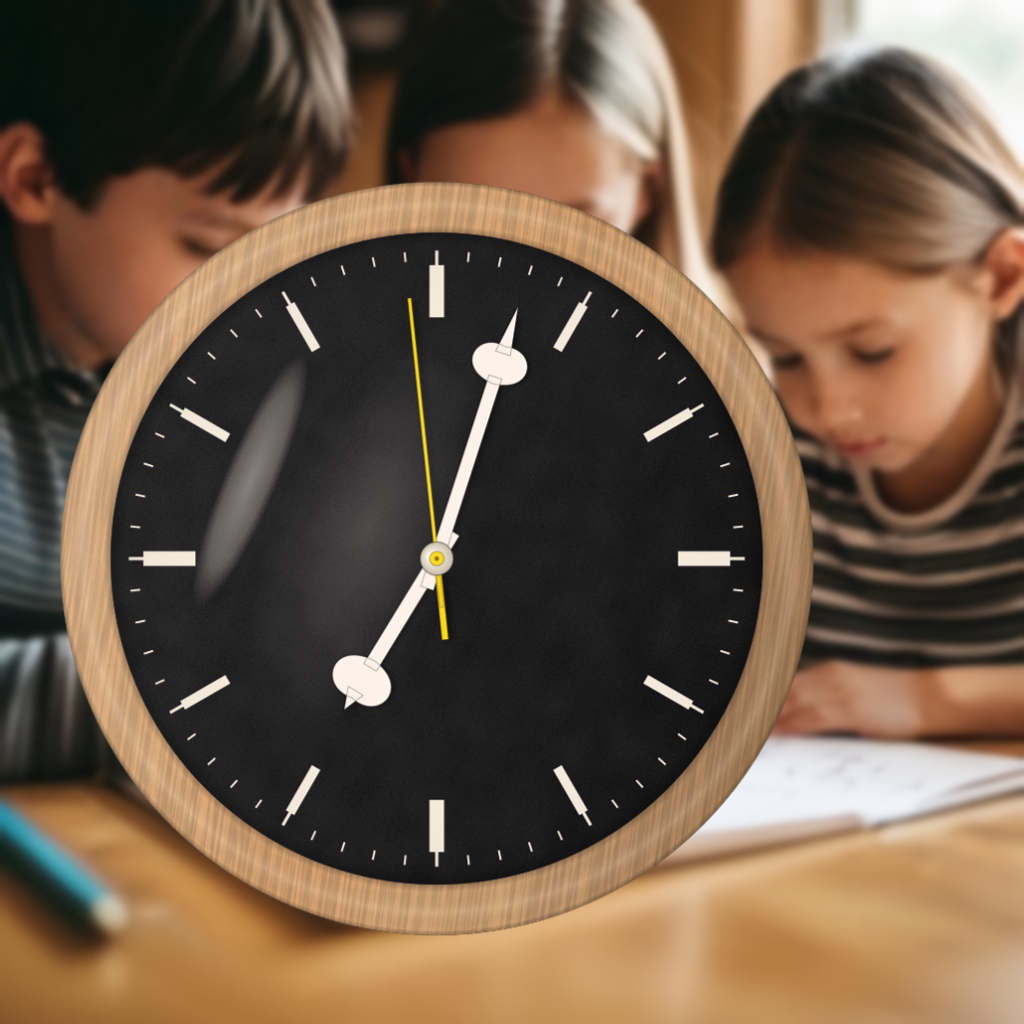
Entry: h=7 m=2 s=59
